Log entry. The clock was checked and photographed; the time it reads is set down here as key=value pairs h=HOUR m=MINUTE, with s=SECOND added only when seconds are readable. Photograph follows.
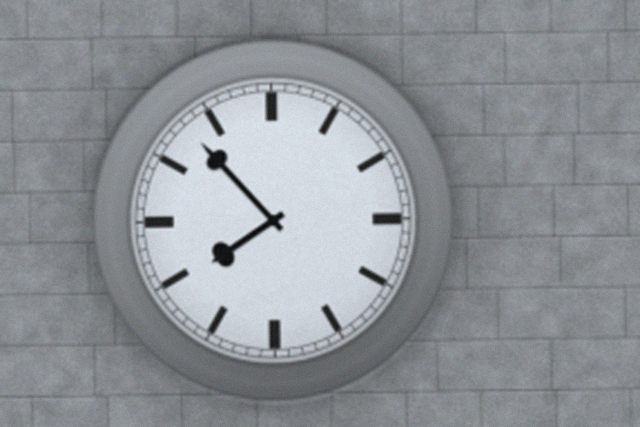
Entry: h=7 m=53
